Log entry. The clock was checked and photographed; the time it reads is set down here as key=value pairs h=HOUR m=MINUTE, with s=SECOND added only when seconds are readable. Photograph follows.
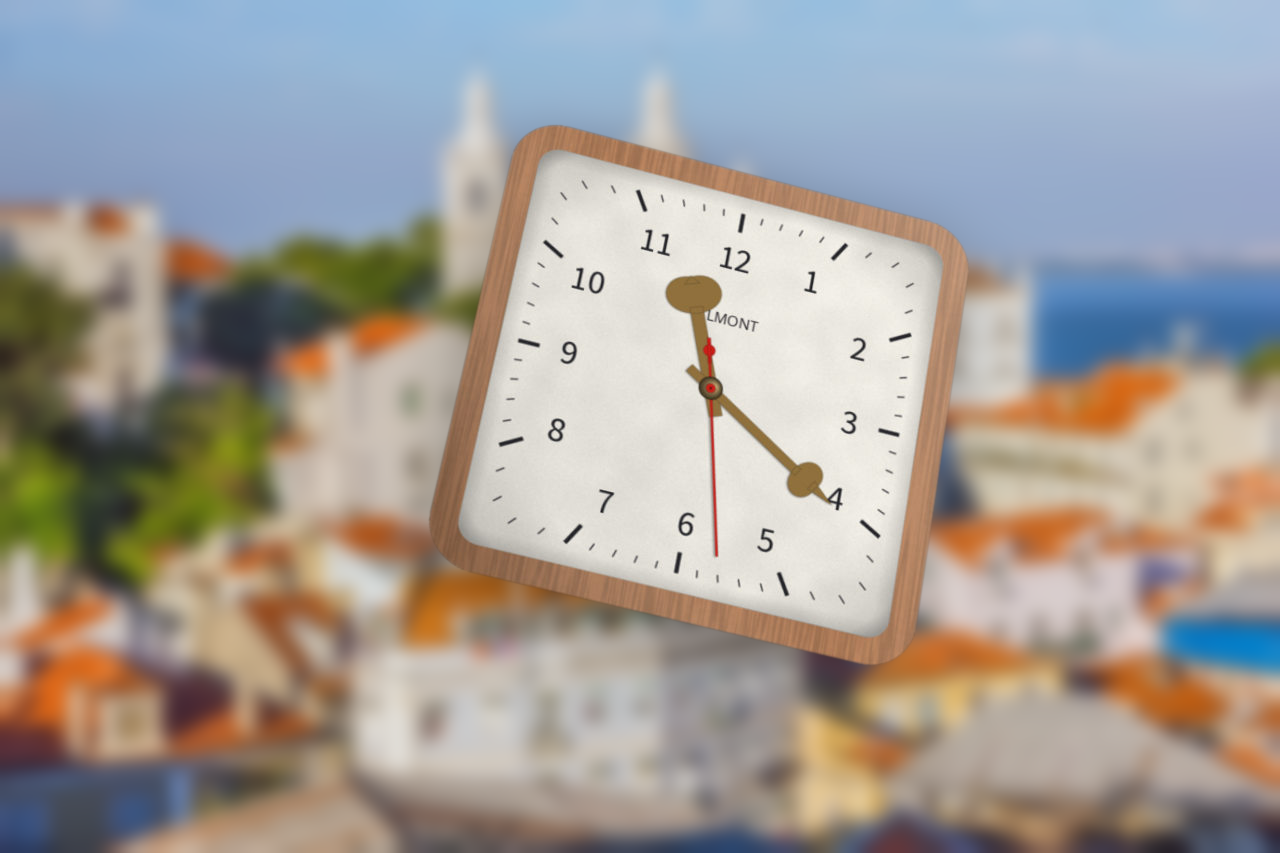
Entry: h=11 m=20 s=28
